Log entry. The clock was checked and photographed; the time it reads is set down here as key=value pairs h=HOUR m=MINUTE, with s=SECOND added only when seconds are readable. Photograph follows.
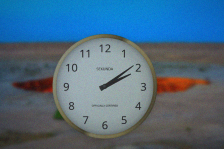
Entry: h=2 m=9
